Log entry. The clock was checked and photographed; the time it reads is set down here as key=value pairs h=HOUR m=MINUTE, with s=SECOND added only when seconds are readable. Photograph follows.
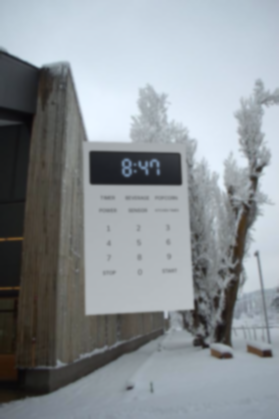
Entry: h=8 m=47
